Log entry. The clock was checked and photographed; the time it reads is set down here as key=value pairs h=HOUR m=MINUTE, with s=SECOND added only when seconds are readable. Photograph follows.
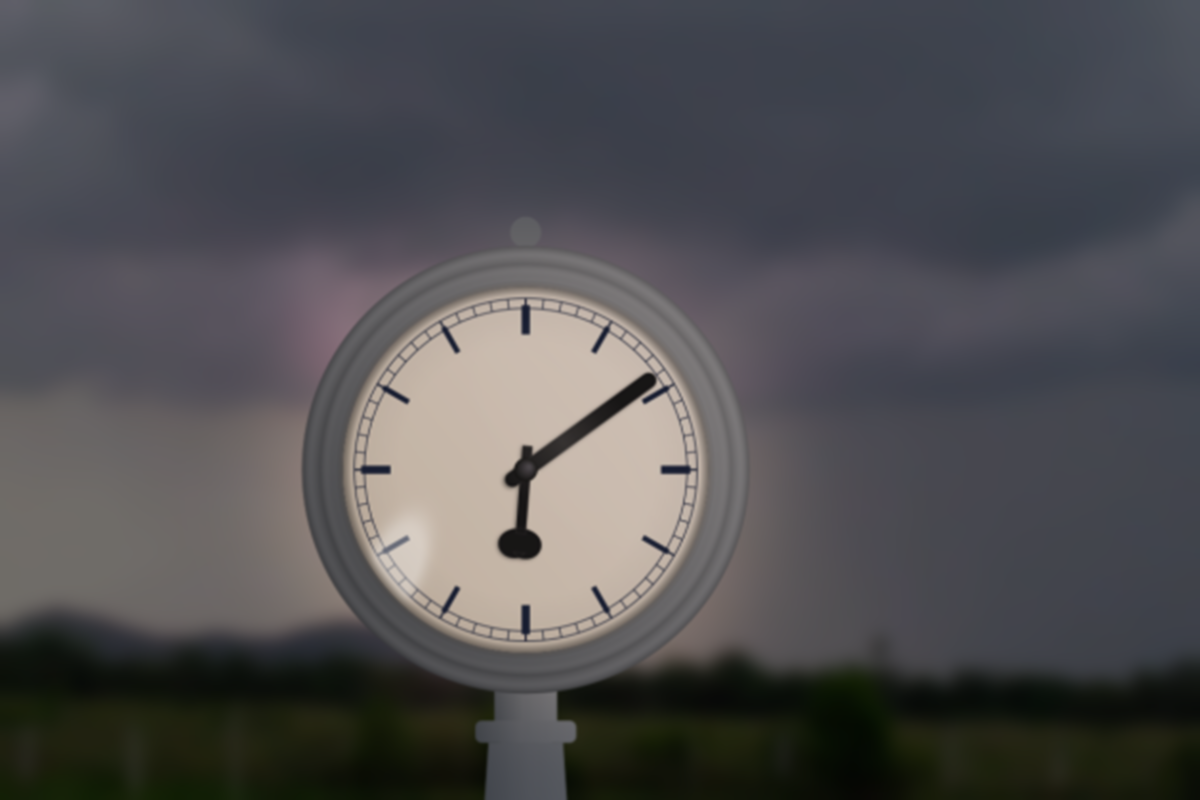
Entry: h=6 m=9
